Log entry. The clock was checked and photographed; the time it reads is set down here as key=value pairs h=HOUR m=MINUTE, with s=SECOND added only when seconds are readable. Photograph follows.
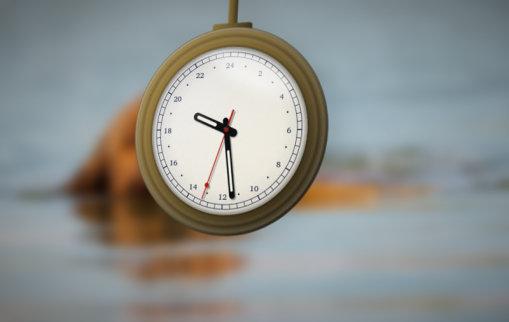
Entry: h=19 m=28 s=33
